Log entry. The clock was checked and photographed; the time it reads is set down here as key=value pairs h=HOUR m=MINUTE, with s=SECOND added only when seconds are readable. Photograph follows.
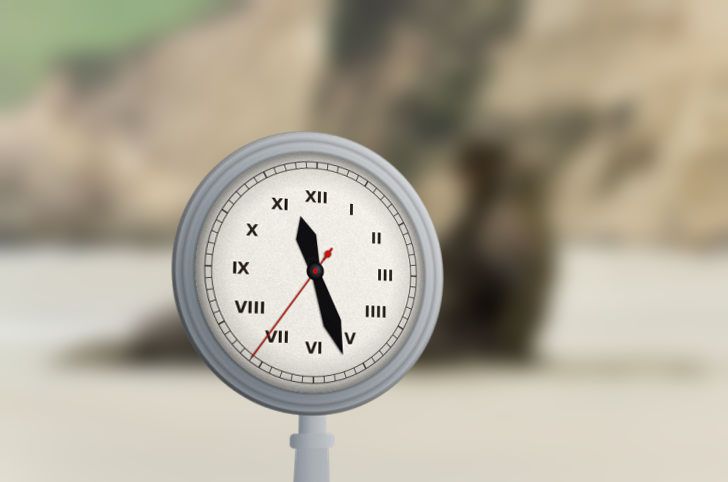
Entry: h=11 m=26 s=36
